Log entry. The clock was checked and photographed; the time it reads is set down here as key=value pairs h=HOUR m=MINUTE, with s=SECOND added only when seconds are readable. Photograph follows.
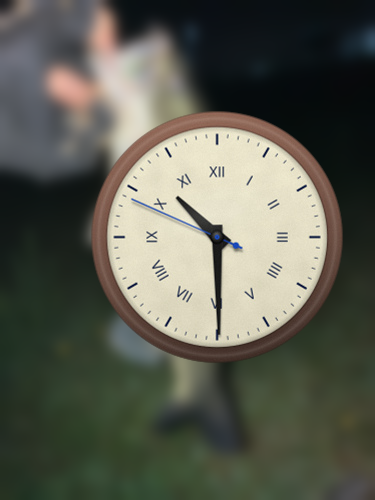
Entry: h=10 m=29 s=49
